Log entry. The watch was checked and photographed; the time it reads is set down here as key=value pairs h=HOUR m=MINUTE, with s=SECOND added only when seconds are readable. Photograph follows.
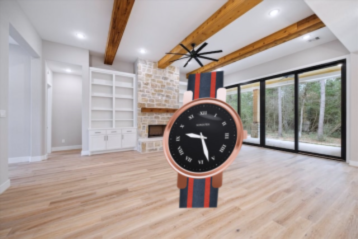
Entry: h=9 m=27
